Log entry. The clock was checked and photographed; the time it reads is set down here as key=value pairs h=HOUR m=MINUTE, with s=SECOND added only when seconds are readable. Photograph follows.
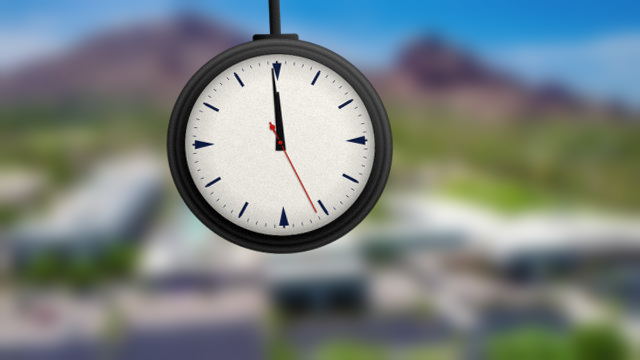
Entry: h=11 m=59 s=26
